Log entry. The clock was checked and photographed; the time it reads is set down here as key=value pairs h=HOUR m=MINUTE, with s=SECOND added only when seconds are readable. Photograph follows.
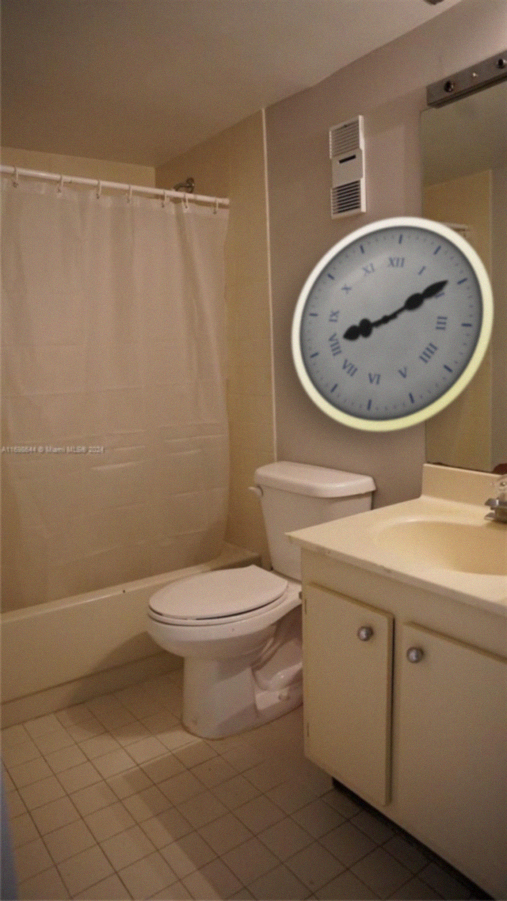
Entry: h=8 m=9
